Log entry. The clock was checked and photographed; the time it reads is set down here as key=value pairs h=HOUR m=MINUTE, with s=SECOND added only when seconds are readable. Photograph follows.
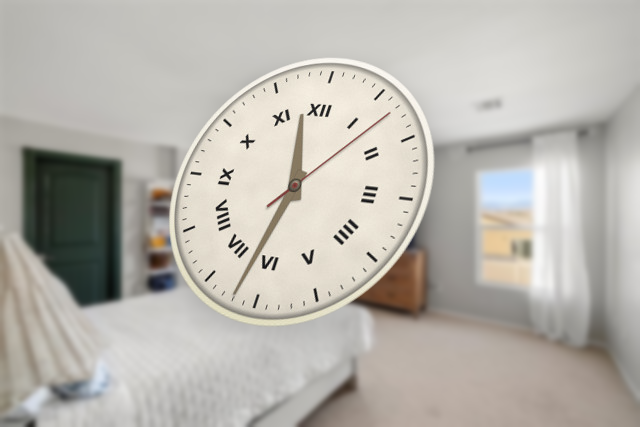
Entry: h=11 m=32 s=7
